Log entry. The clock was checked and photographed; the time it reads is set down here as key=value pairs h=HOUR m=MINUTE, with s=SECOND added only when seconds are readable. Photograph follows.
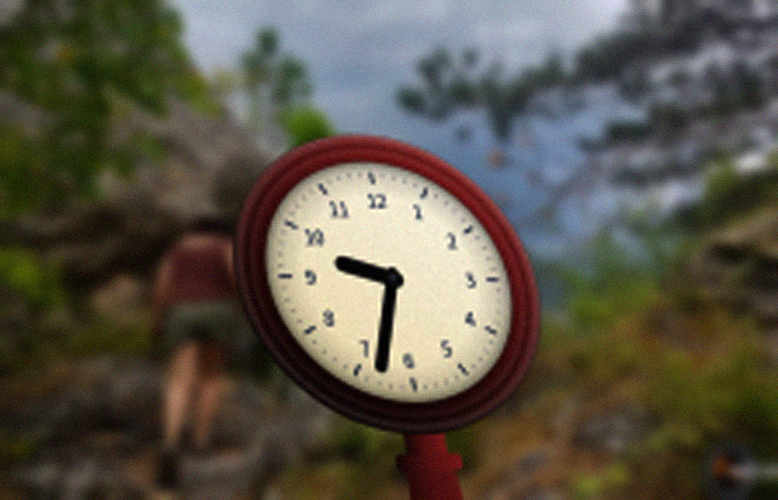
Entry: h=9 m=33
